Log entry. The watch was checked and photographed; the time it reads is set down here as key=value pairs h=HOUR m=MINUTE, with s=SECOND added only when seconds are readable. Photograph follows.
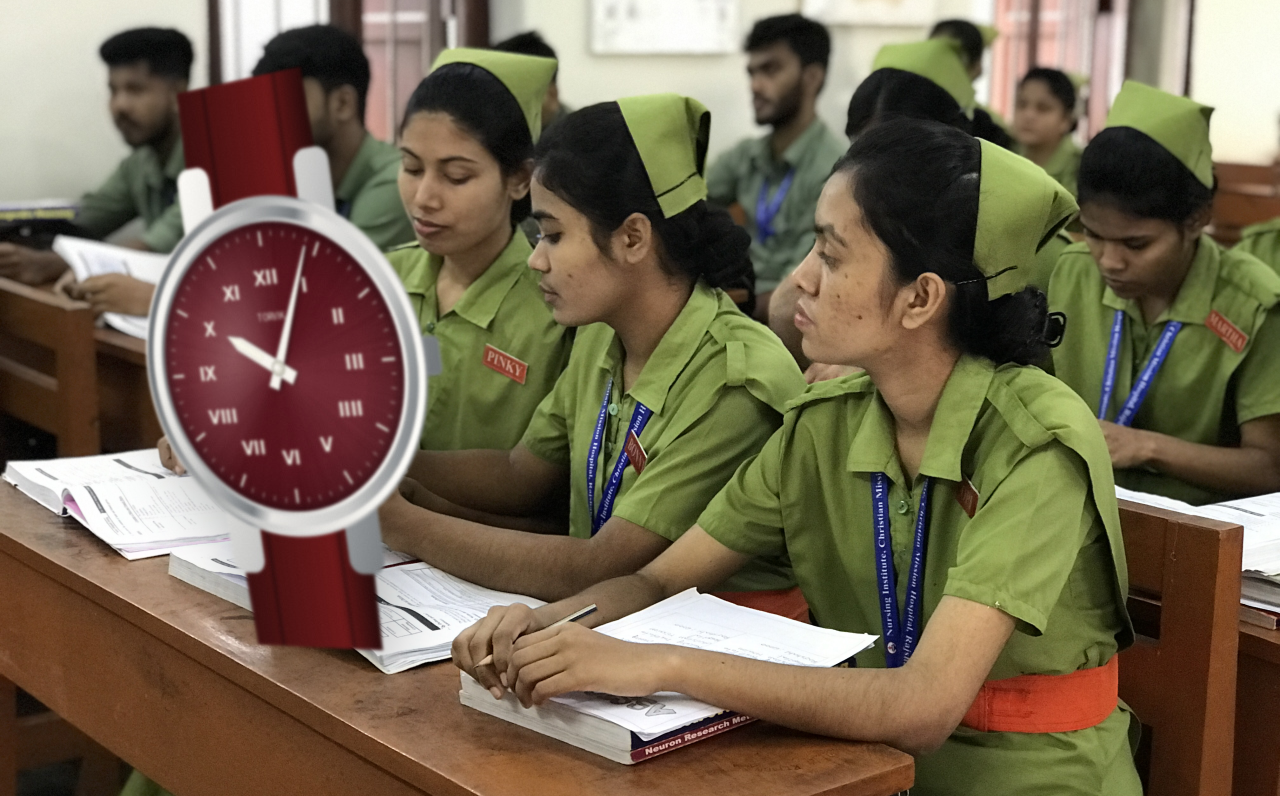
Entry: h=10 m=4
